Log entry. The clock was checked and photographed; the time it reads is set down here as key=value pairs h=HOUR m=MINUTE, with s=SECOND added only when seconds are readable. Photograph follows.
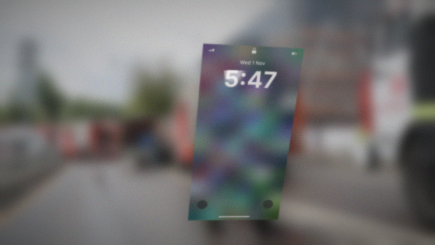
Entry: h=5 m=47
